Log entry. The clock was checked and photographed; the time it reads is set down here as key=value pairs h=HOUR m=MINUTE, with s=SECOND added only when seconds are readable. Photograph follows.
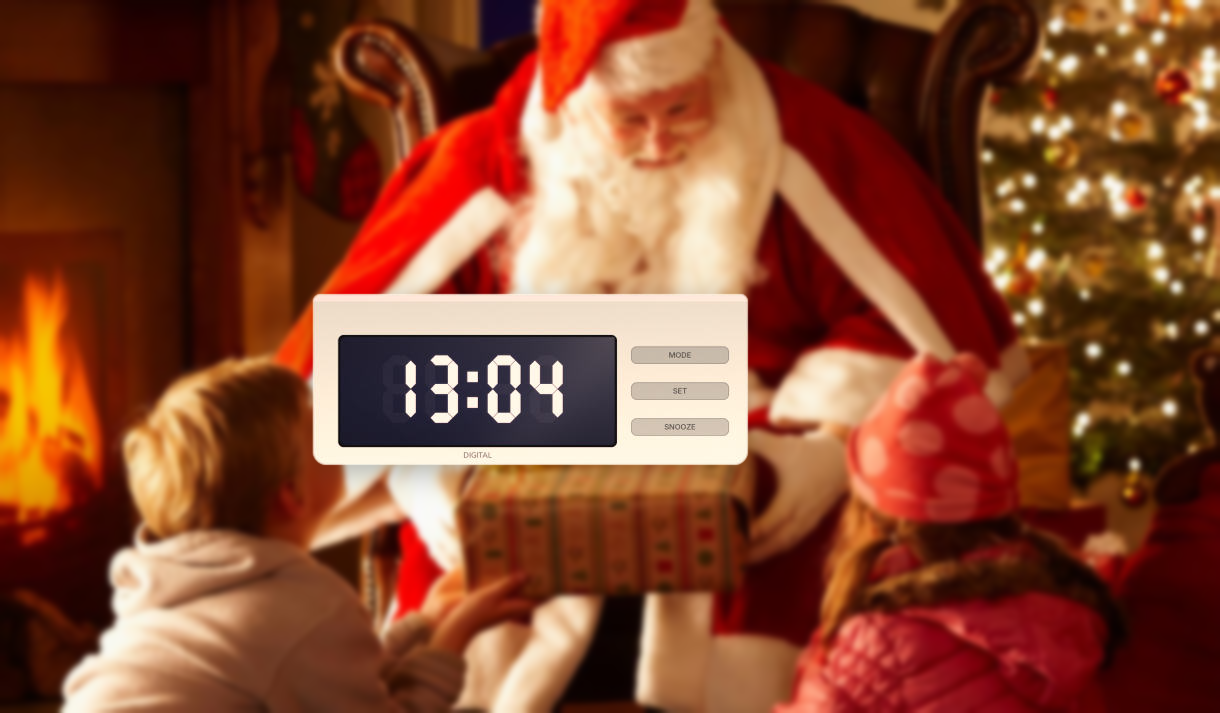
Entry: h=13 m=4
